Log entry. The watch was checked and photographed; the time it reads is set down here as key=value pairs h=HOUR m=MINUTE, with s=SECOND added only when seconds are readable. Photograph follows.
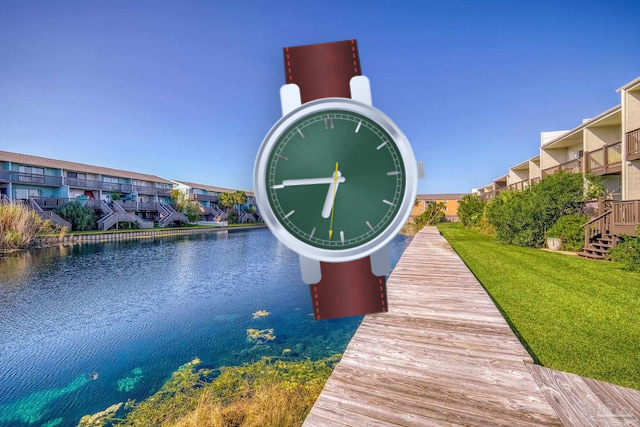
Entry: h=6 m=45 s=32
